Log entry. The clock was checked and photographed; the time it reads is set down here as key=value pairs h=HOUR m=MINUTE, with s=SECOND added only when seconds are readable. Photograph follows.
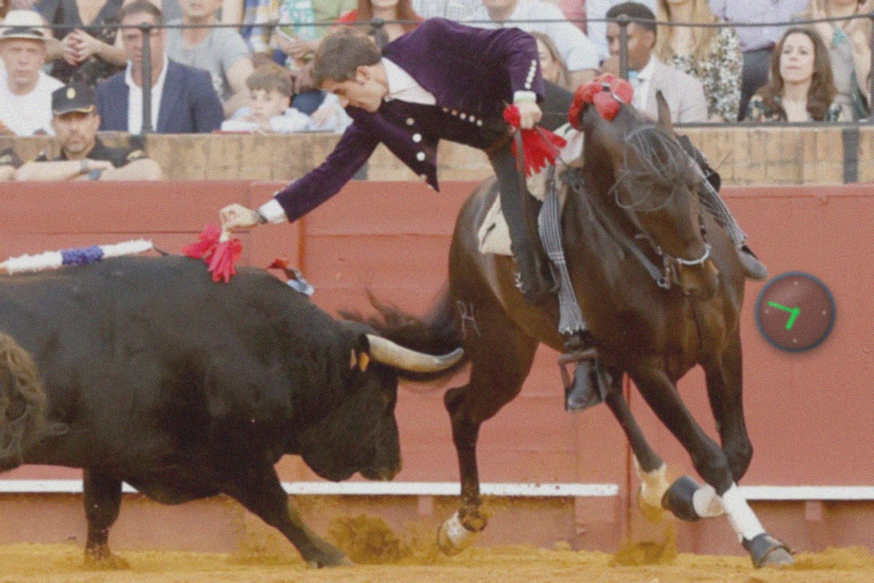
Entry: h=6 m=48
